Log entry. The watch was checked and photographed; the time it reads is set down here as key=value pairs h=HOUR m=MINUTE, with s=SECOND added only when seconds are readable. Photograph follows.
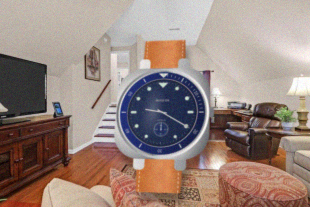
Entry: h=9 m=20
